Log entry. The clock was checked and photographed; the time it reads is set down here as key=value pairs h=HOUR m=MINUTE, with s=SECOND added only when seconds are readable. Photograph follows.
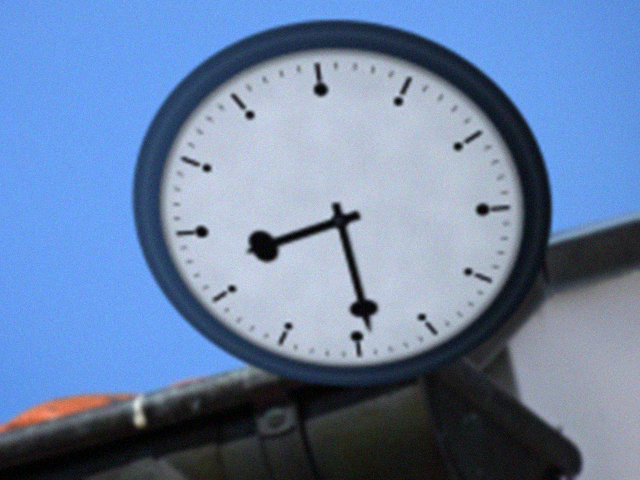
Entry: h=8 m=29
